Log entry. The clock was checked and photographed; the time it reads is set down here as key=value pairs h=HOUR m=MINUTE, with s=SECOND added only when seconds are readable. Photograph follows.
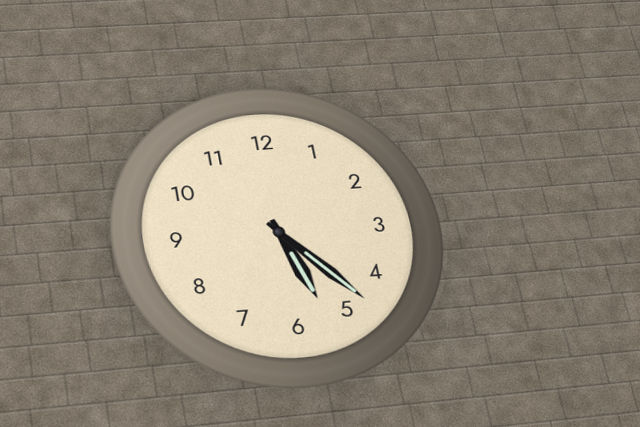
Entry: h=5 m=23
